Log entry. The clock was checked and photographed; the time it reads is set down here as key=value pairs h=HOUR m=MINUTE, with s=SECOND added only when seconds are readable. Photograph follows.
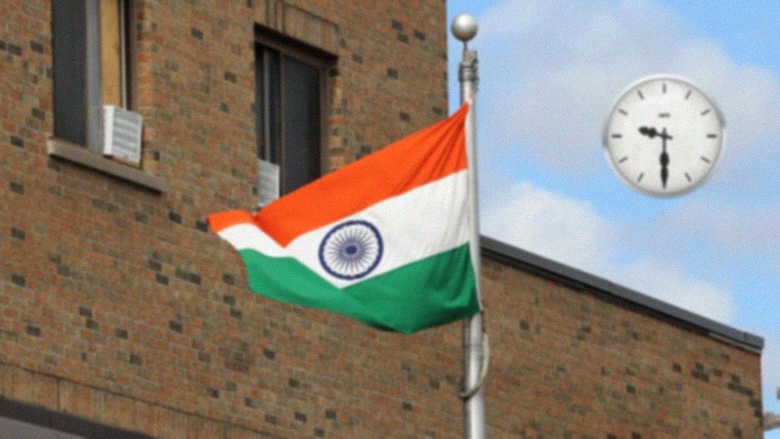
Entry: h=9 m=30
